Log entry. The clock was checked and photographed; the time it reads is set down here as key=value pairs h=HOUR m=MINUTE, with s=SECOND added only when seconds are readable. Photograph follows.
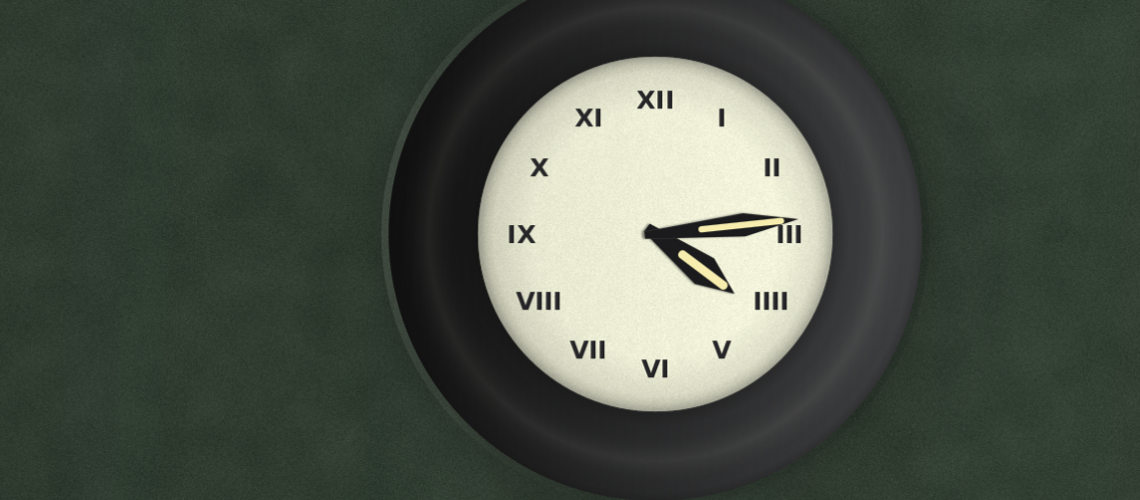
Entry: h=4 m=14
